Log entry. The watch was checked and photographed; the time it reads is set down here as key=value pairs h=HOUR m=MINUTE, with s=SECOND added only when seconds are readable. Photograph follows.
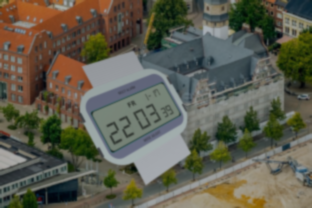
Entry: h=22 m=3
